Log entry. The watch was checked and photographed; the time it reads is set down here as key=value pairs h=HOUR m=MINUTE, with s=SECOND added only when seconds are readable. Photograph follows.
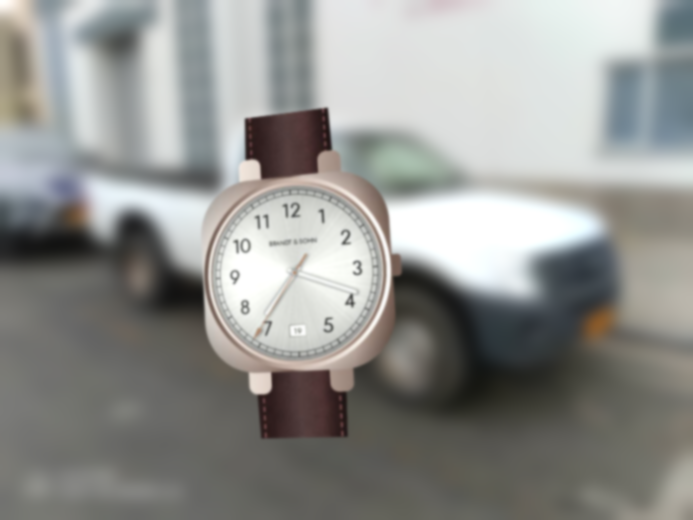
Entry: h=7 m=18 s=36
